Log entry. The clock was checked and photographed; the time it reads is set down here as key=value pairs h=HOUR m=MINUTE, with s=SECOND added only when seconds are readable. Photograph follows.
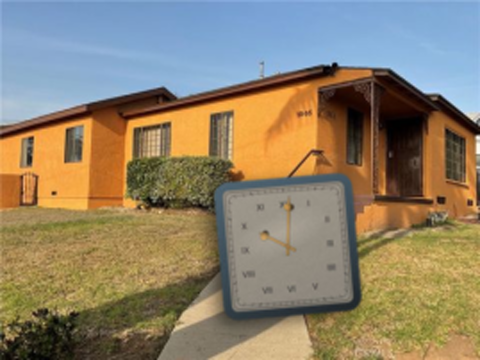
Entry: h=10 m=1
